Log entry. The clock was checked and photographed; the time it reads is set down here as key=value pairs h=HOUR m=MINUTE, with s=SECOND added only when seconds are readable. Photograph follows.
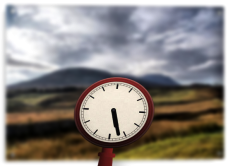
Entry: h=5 m=27
